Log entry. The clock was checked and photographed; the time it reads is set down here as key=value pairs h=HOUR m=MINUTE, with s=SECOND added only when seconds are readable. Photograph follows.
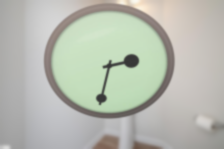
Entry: h=2 m=32
